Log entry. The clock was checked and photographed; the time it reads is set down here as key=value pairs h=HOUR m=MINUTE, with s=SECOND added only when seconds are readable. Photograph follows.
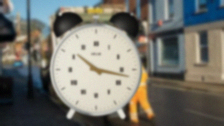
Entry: h=10 m=17
